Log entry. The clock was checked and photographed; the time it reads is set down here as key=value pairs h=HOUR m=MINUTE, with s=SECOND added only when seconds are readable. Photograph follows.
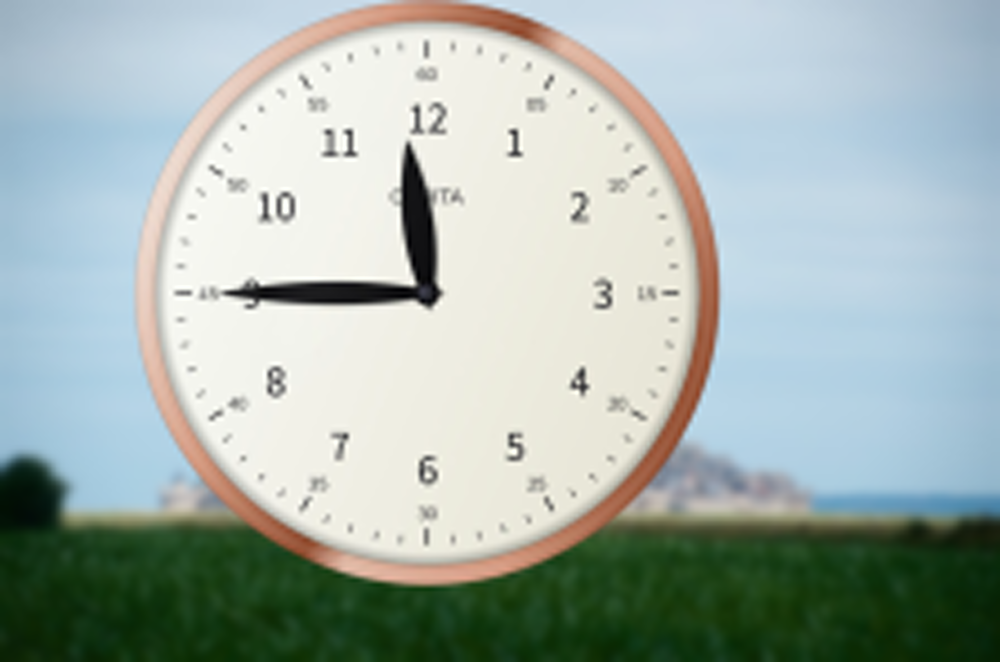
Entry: h=11 m=45
